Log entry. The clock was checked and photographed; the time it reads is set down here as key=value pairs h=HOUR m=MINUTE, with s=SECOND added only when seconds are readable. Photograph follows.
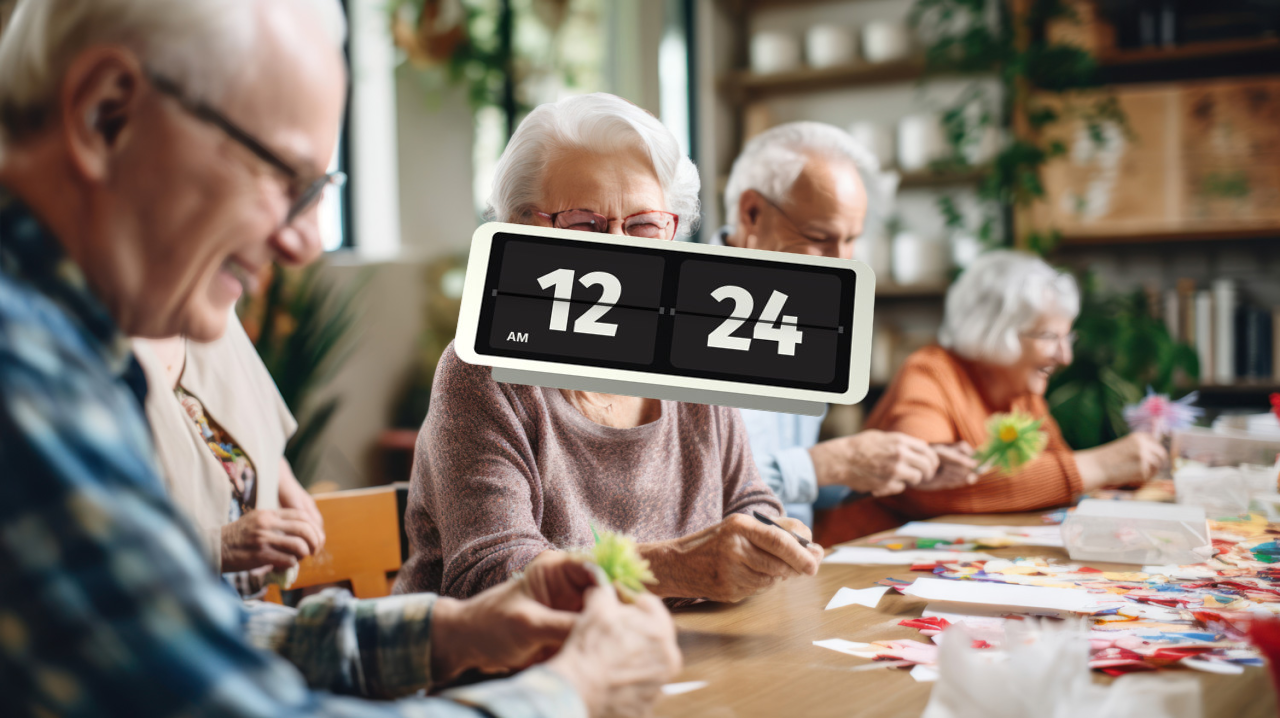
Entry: h=12 m=24
